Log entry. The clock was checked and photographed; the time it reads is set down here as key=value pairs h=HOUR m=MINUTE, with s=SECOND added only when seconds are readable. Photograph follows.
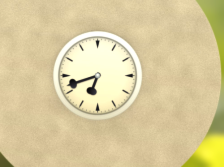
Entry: h=6 m=42
